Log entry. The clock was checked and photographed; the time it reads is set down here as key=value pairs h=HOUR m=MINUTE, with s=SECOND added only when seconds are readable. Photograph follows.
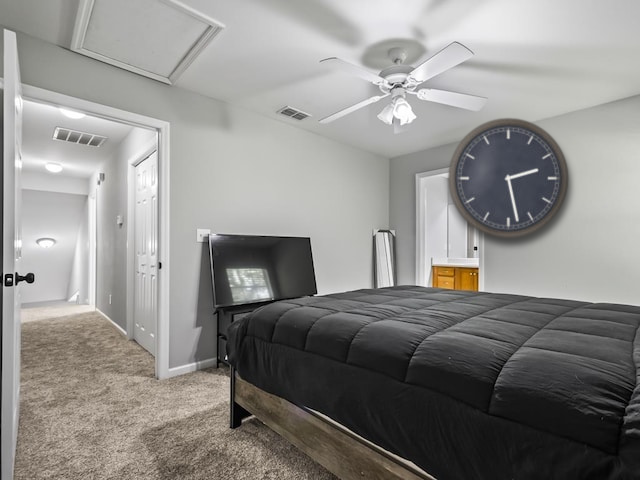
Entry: h=2 m=28
